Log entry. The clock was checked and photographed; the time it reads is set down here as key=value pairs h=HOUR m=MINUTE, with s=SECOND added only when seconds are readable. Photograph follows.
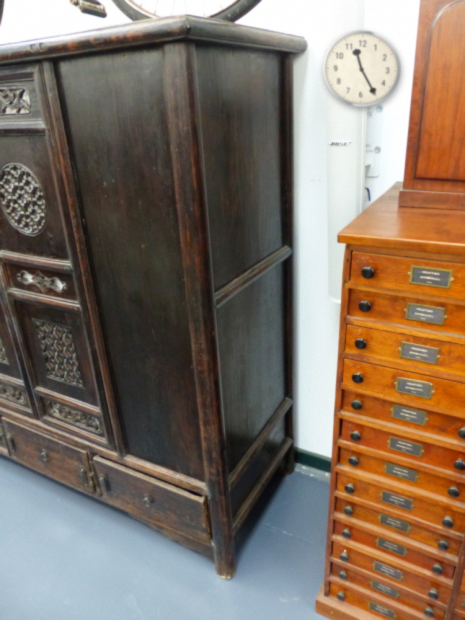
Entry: h=11 m=25
